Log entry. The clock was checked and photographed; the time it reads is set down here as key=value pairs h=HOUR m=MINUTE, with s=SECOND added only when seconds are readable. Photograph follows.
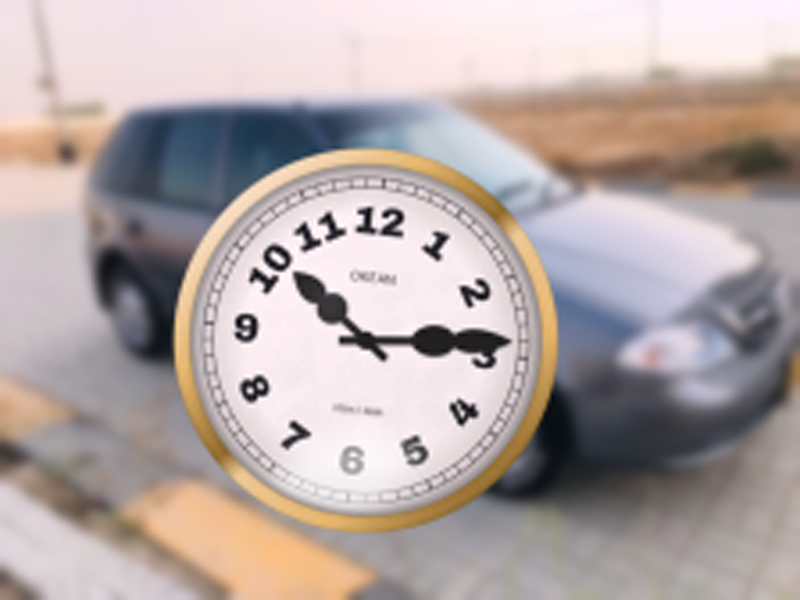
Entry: h=10 m=14
